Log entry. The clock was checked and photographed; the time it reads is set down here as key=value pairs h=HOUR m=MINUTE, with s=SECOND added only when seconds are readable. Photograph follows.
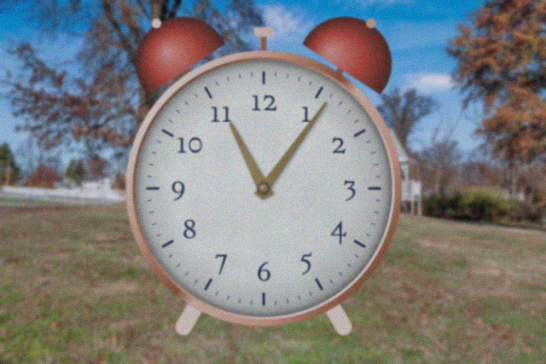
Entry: h=11 m=6
